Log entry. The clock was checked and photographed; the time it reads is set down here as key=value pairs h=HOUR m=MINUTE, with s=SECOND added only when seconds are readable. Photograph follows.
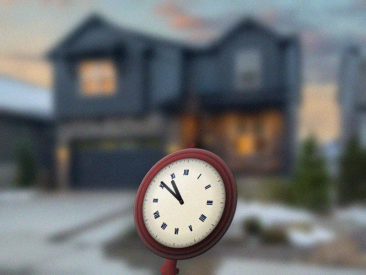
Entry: h=10 m=51
